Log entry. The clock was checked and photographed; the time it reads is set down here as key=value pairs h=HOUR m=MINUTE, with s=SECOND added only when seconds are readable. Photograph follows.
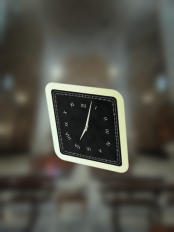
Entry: h=7 m=3
